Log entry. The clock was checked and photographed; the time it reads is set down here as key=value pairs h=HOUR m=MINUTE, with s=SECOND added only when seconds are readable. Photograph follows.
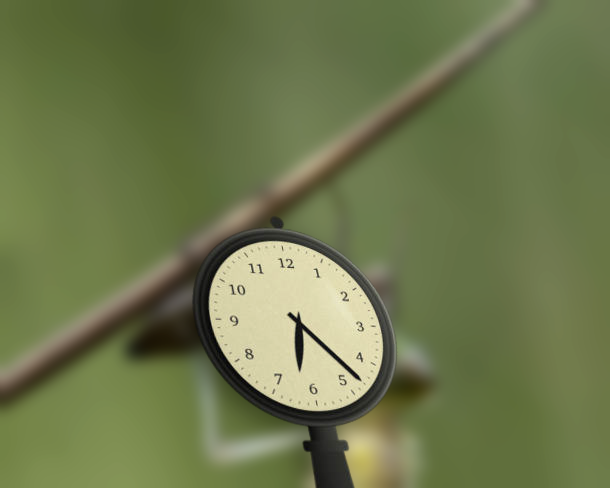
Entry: h=6 m=23
